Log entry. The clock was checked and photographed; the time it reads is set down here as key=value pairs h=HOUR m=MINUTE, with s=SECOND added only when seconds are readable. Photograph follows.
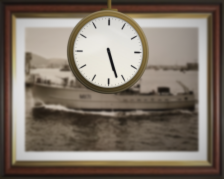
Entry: h=5 m=27
